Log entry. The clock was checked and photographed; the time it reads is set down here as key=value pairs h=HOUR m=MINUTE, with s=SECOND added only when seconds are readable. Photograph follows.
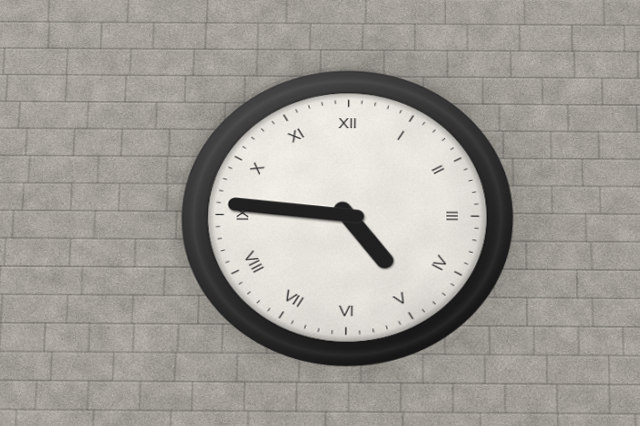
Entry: h=4 m=46
